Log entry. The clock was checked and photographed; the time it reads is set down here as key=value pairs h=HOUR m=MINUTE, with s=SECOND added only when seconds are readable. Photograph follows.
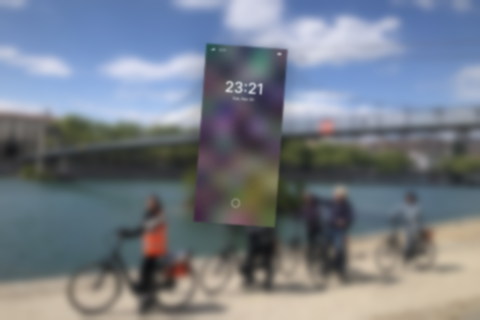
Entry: h=23 m=21
